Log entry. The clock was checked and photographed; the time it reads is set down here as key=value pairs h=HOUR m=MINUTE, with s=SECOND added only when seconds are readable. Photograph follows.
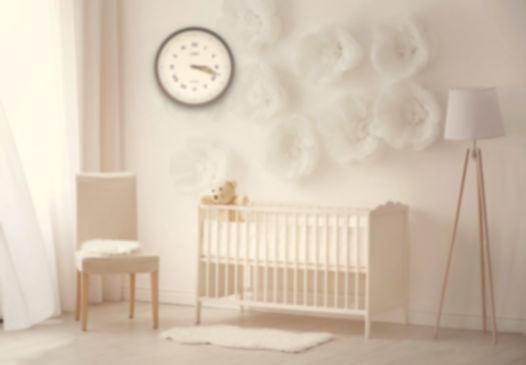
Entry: h=3 m=18
